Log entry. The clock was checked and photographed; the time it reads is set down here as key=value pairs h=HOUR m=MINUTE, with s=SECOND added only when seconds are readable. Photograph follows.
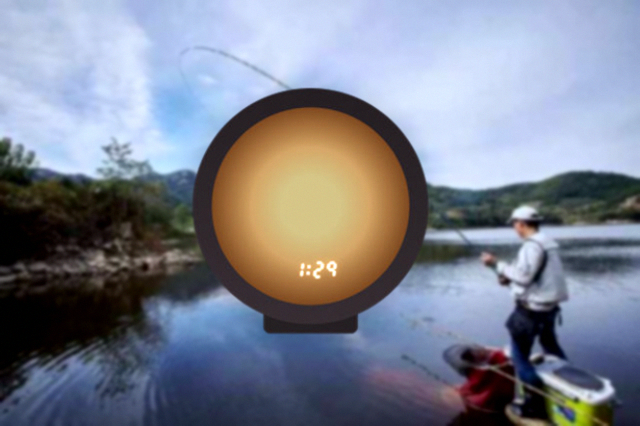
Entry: h=1 m=29
